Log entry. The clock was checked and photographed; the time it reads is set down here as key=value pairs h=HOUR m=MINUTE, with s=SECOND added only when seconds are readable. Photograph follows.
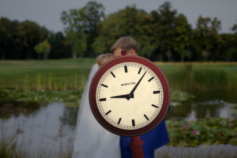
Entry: h=9 m=7
